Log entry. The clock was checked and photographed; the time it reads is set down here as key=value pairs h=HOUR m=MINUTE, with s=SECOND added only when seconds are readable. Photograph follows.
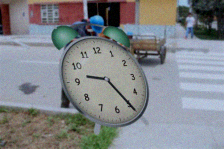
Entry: h=9 m=25
